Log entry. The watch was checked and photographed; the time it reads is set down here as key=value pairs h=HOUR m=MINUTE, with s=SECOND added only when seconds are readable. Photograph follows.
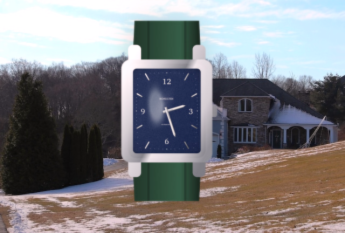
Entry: h=2 m=27
